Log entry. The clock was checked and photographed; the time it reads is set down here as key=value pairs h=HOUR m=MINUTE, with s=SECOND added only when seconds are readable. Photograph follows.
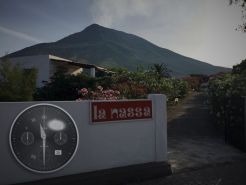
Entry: h=11 m=30
